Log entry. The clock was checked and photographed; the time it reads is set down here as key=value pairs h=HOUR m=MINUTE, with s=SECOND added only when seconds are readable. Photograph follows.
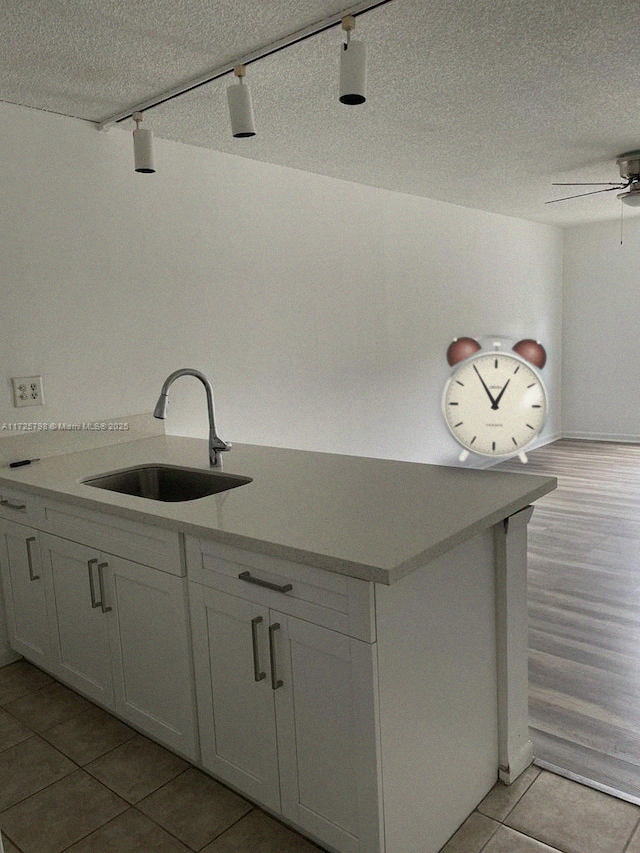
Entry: h=12 m=55
